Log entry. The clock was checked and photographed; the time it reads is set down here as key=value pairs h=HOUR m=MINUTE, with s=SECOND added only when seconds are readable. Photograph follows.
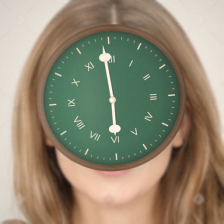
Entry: h=5 m=59
